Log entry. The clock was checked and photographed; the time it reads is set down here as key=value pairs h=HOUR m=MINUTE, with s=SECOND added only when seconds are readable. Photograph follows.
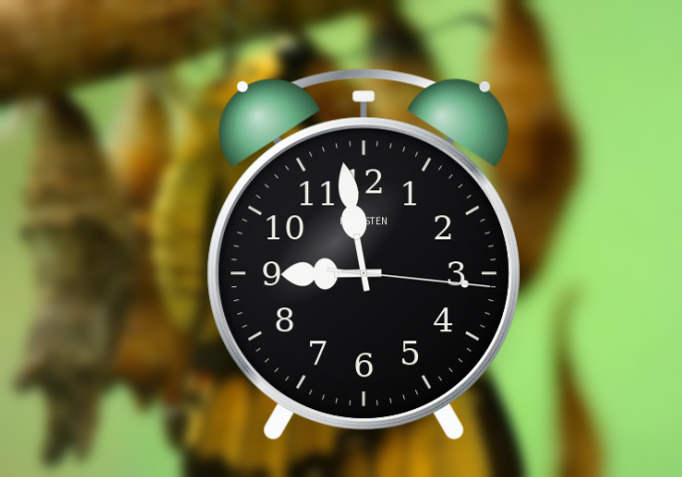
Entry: h=8 m=58 s=16
